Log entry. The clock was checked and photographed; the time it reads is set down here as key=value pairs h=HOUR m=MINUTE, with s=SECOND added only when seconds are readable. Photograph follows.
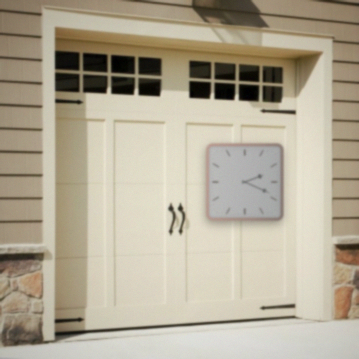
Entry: h=2 m=19
